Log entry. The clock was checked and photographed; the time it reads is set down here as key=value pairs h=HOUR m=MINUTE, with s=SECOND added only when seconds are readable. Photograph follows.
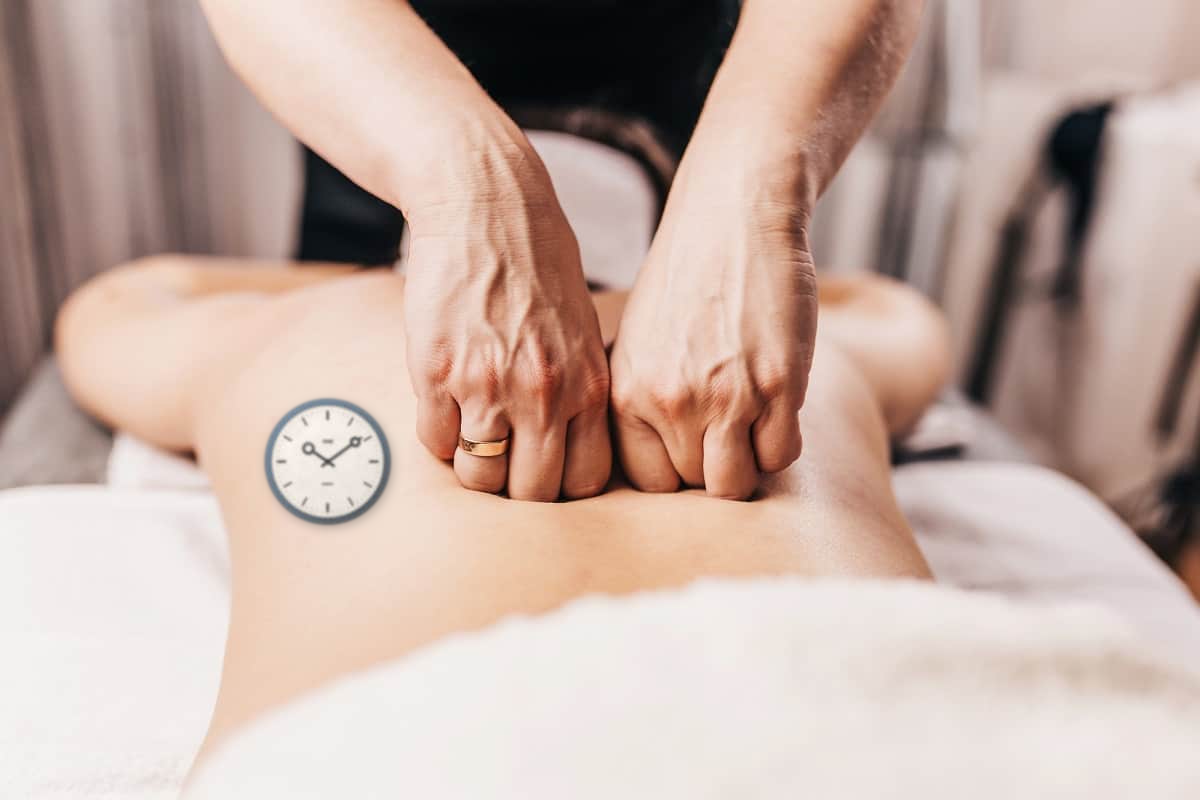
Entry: h=10 m=9
